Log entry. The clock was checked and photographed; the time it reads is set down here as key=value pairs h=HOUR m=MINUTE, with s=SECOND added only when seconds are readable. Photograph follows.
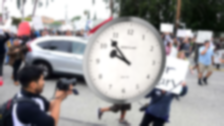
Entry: h=9 m=53
